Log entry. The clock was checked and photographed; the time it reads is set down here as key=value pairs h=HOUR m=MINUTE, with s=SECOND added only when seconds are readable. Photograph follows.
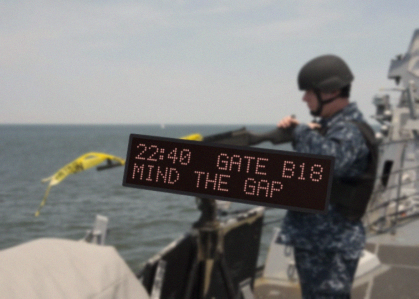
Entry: h=22 m=40
